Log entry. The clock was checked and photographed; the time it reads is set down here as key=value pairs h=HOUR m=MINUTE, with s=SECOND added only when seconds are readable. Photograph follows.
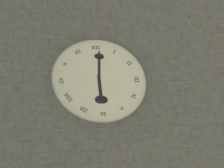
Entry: h=6 m=1
